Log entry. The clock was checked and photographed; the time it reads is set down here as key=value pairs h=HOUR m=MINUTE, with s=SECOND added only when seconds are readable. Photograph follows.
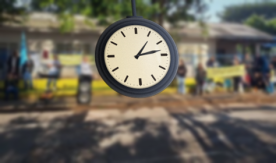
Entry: h=1 m=13
